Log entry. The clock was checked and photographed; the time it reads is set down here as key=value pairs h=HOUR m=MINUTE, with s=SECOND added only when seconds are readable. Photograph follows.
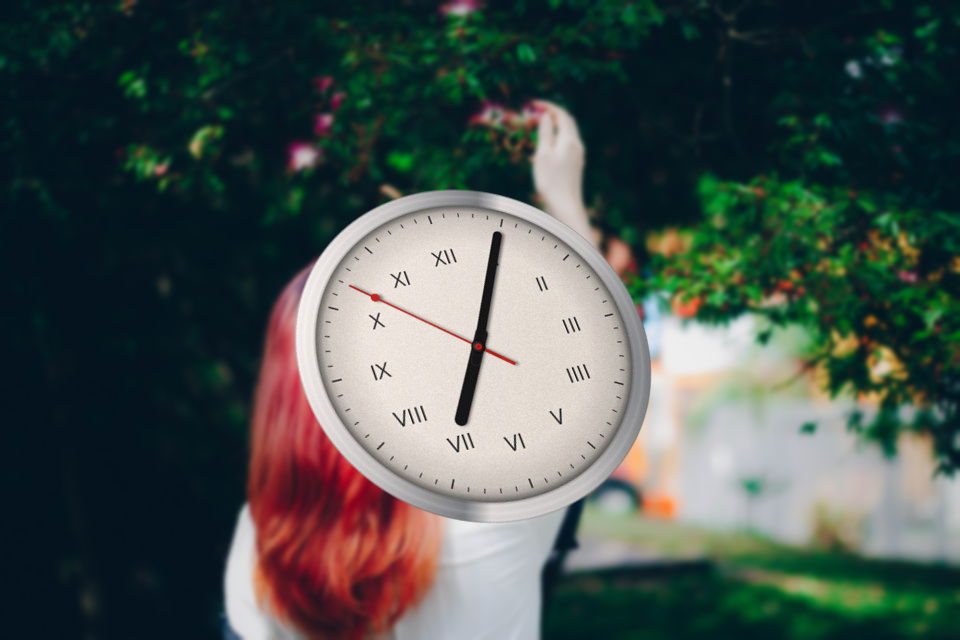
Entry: h=7 m=4 s=52
